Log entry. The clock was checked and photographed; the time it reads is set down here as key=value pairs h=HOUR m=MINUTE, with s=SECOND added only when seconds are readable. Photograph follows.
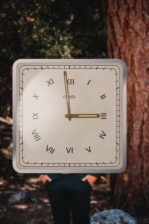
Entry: h=2 m=59
